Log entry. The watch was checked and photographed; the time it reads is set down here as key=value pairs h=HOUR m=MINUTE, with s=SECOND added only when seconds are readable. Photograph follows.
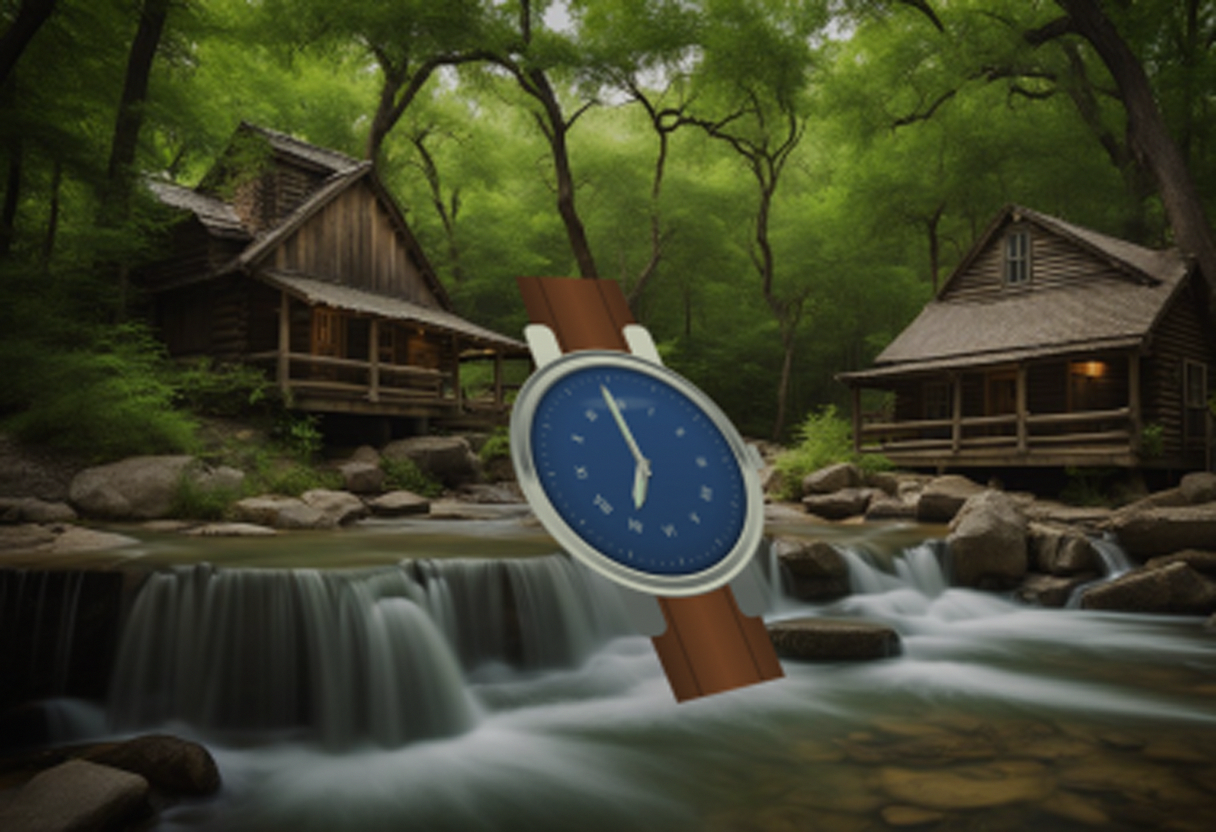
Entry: h=6 m=59
